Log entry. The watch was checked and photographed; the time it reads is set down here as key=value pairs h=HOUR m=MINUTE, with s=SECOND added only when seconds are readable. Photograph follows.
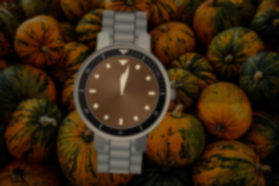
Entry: h=12 m=2
